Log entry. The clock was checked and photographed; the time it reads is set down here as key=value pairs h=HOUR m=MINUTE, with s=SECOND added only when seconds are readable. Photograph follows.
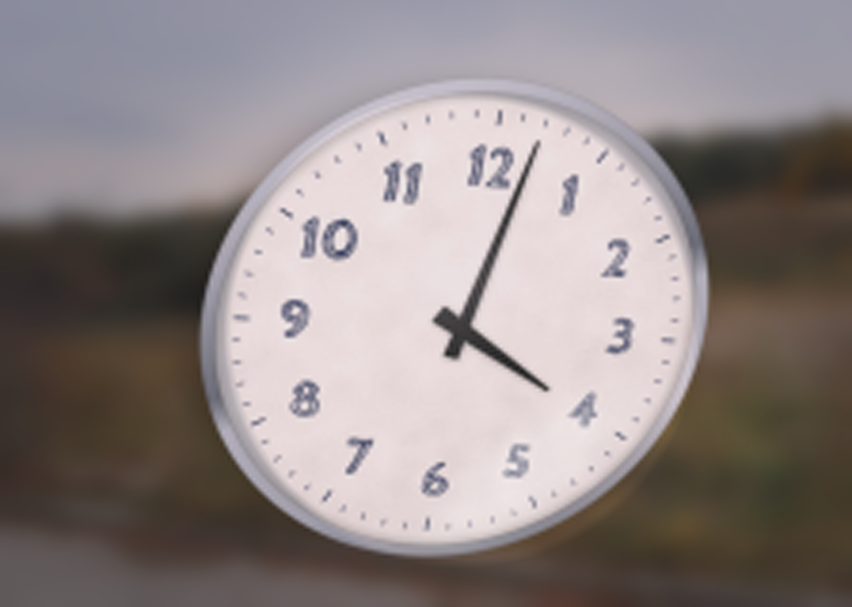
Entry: h=4 m=2
